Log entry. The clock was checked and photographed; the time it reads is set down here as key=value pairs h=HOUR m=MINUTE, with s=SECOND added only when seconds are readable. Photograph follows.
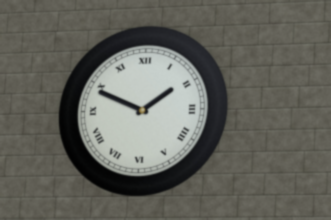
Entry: h=1 m=49
